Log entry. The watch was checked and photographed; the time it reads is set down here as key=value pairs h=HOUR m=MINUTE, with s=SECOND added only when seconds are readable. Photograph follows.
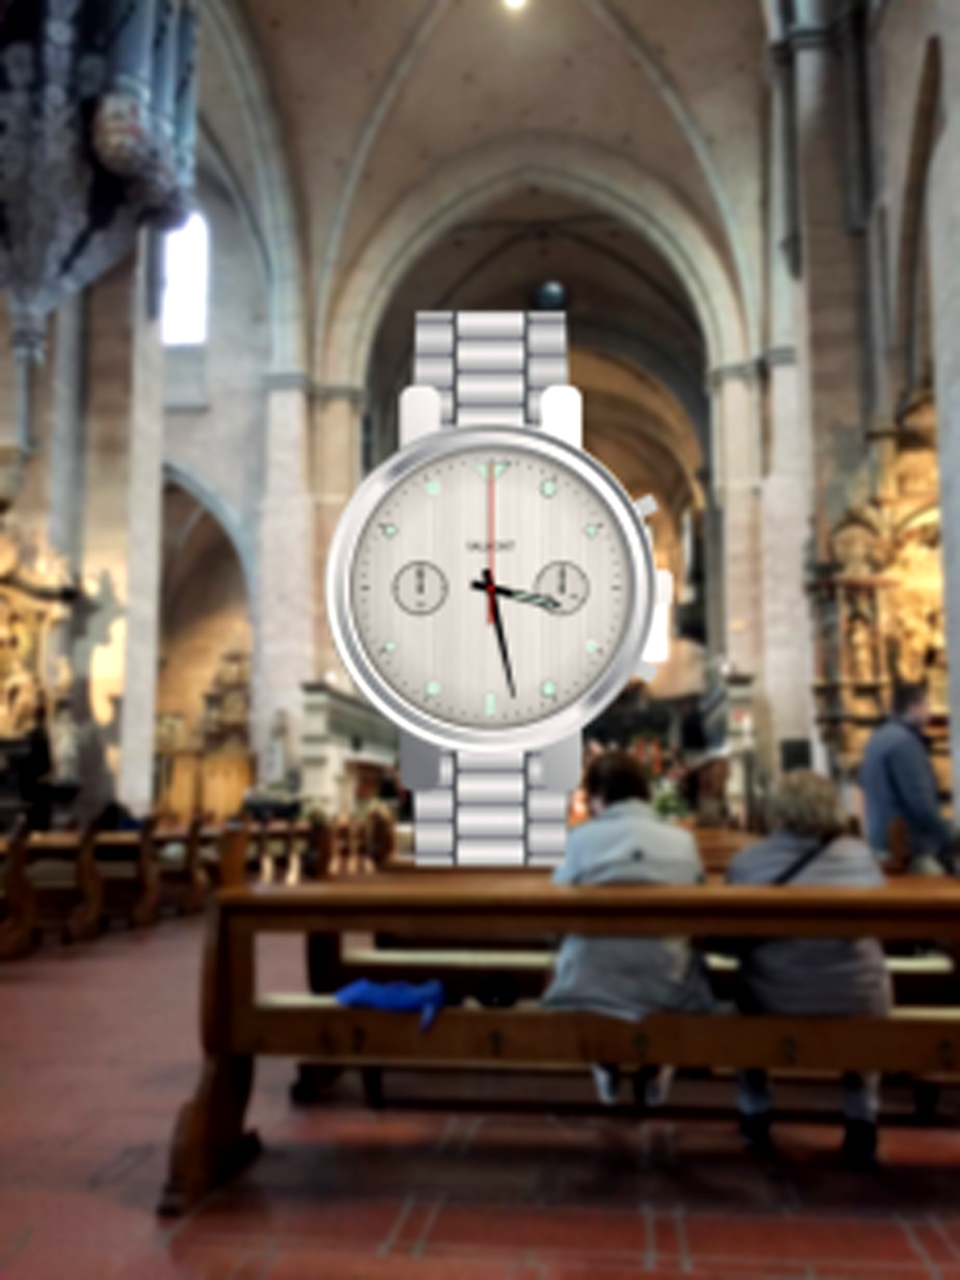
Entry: h=3 m=28
